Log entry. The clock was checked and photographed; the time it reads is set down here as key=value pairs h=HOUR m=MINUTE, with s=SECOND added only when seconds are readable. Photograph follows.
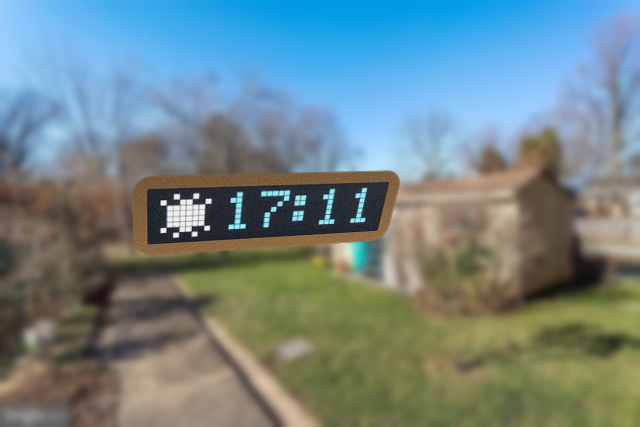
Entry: h=17 m=11
